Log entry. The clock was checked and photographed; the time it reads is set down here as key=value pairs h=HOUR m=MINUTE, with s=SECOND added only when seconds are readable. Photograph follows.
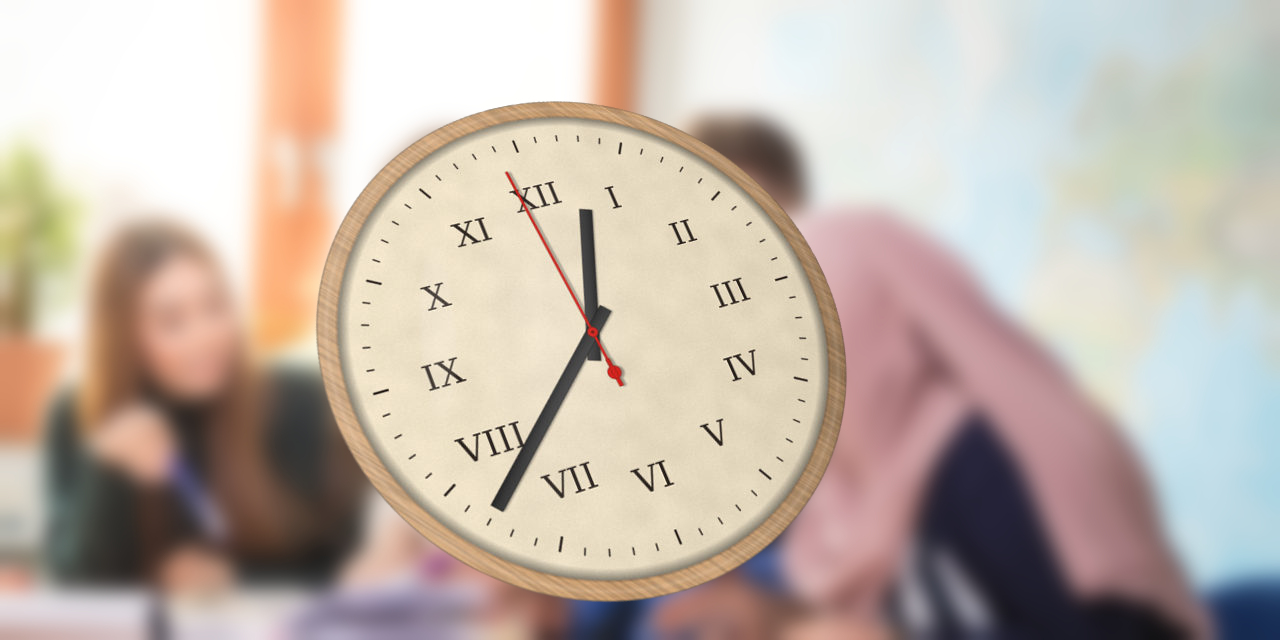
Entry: h=12 m=37 s=59
